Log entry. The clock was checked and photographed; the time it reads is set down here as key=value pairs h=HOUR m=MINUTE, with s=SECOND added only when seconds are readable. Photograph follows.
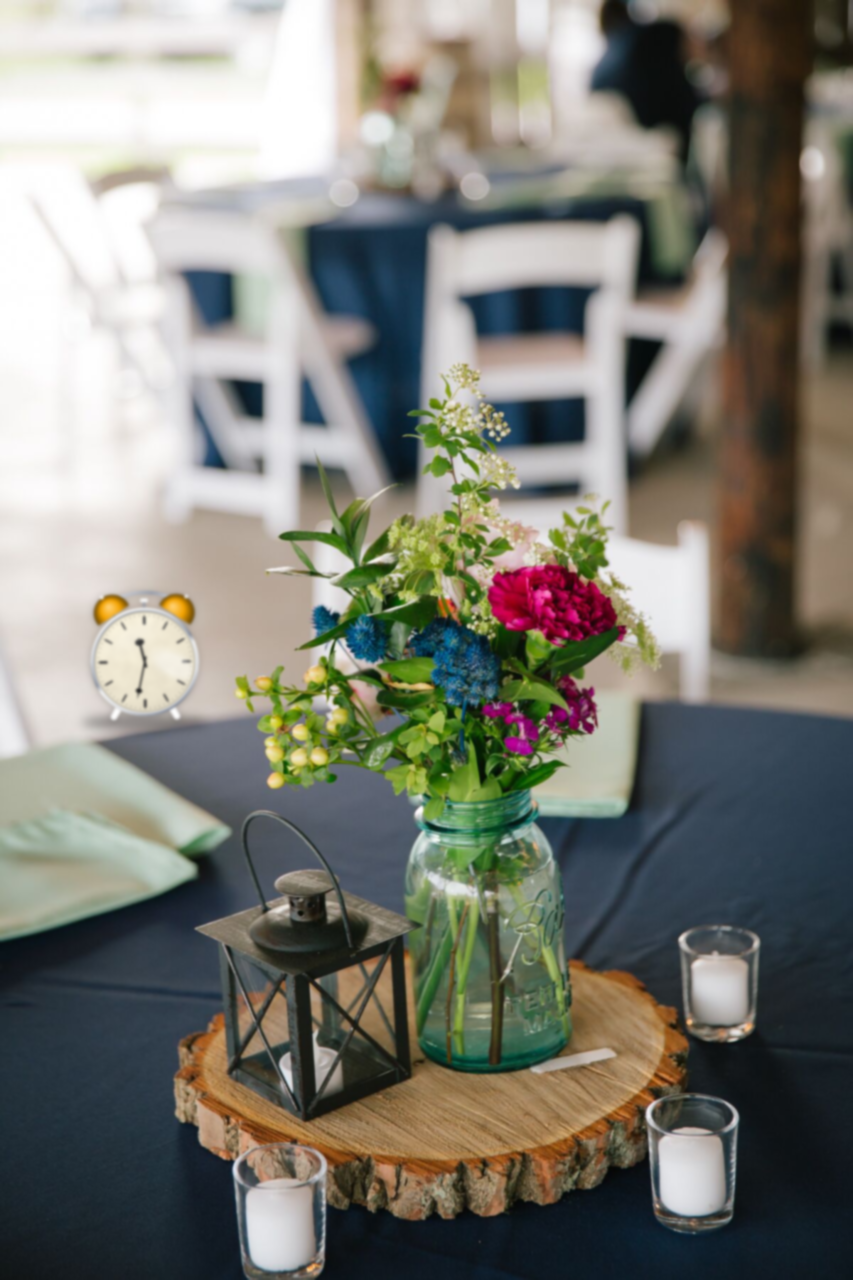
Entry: h=11 m=32
